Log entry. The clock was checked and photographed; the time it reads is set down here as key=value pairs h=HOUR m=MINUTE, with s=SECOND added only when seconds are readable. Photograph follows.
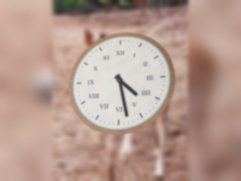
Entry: h=4 m=28
